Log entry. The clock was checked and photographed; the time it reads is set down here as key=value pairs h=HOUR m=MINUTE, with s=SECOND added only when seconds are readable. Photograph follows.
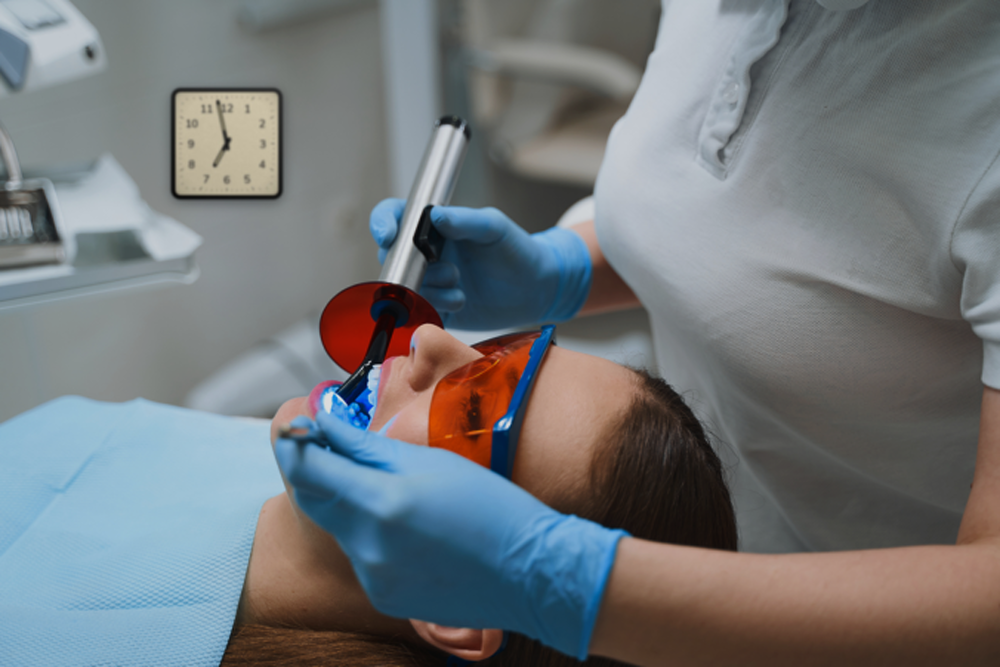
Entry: h=6 m=58
